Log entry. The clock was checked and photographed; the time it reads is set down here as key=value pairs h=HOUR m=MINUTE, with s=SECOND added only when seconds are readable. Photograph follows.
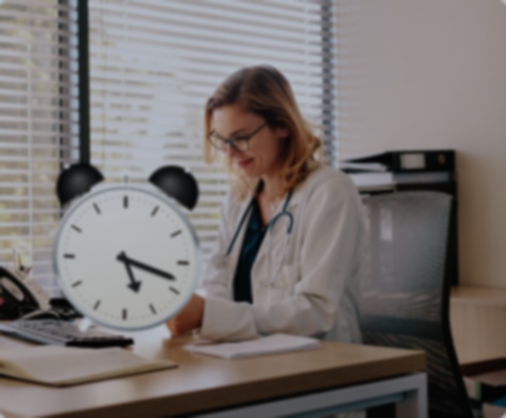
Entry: h=5 m=18
